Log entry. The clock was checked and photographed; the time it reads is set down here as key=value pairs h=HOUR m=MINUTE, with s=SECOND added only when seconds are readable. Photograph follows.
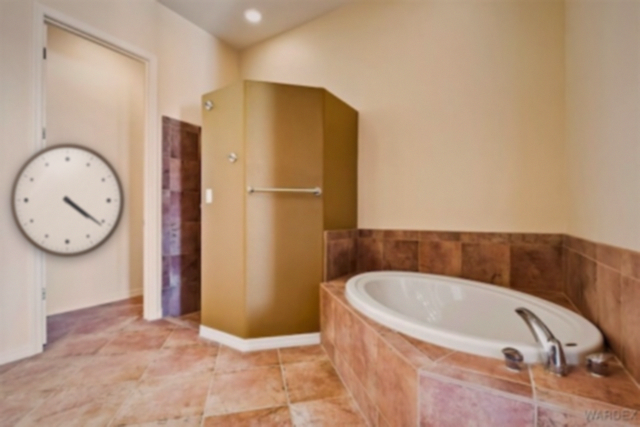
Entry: h=4 m=21
